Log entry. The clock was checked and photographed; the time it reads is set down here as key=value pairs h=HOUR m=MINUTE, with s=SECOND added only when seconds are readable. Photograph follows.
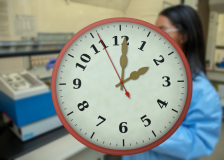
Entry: h=2 m=0 s=56
